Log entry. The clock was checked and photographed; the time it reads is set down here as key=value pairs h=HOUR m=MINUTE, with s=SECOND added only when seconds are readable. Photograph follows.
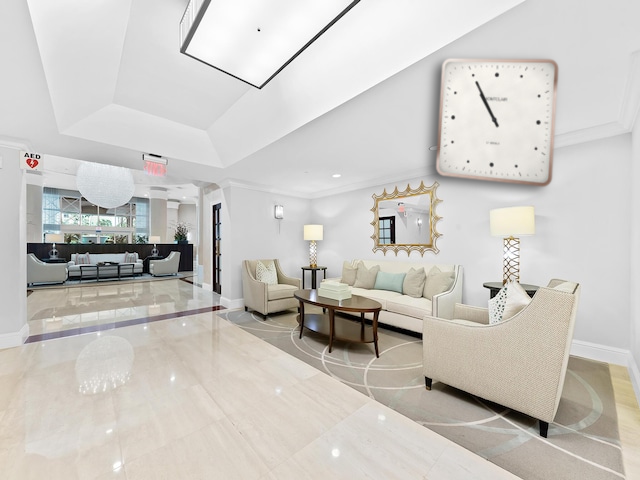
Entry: h=10 m=55
